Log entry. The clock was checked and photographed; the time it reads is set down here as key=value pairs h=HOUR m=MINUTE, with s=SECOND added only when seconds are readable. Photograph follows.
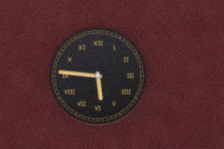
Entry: h=5 m=46
